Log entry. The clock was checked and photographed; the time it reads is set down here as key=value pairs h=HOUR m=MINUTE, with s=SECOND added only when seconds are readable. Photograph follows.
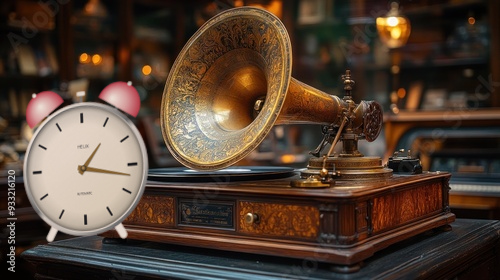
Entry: h=1 m=17
